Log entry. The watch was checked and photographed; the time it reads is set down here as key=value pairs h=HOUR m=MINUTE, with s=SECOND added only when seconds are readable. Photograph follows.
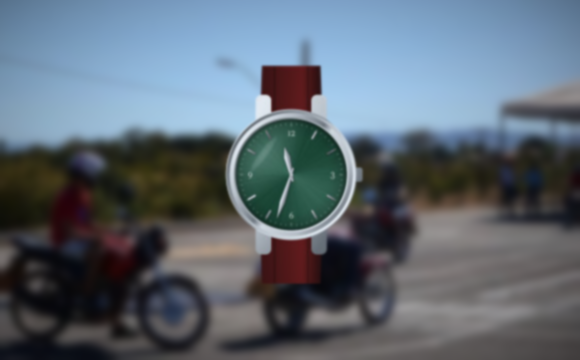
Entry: h=11 m=33
